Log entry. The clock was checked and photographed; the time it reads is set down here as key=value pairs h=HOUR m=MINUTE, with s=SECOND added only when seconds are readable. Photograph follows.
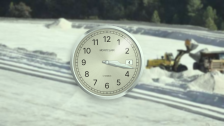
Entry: h=3 m=17
